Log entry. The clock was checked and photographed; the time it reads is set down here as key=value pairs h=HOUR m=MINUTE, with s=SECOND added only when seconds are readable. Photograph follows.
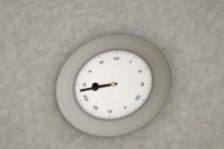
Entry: h=8 m=43
